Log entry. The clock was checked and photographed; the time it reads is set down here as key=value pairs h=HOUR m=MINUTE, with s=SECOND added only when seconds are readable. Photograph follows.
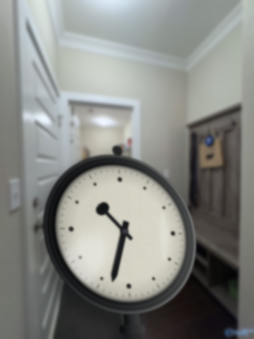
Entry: h=10 m=33
